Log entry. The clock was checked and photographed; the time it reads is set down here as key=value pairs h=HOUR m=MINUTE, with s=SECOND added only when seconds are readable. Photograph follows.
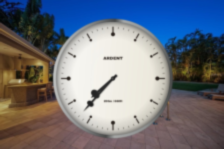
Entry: h=7 m=37
